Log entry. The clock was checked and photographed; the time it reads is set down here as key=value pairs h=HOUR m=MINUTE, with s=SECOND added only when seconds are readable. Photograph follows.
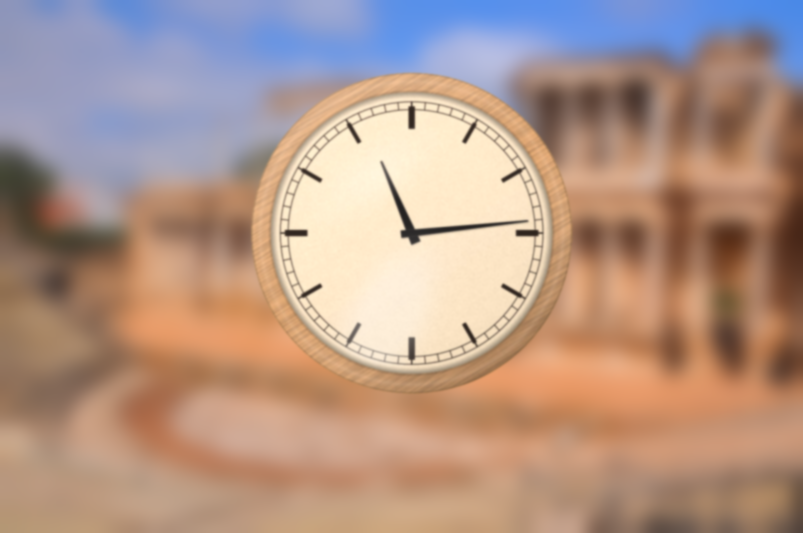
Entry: h=11 m=14
